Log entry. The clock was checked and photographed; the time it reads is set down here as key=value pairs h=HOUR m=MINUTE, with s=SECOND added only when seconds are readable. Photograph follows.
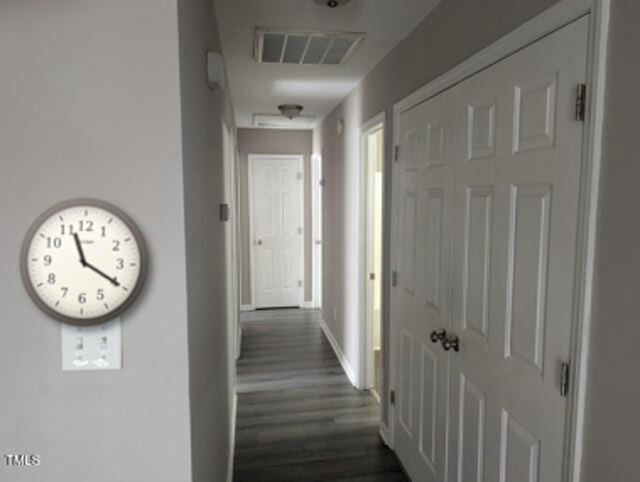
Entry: h=11 m=20
